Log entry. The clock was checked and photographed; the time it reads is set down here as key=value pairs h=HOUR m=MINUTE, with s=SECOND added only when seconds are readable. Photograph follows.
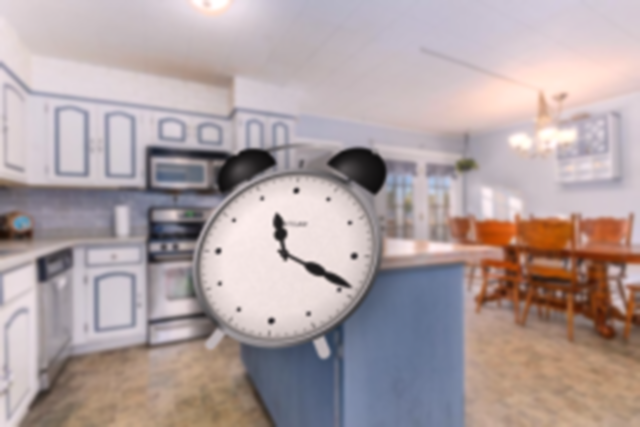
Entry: h=11 m=19
